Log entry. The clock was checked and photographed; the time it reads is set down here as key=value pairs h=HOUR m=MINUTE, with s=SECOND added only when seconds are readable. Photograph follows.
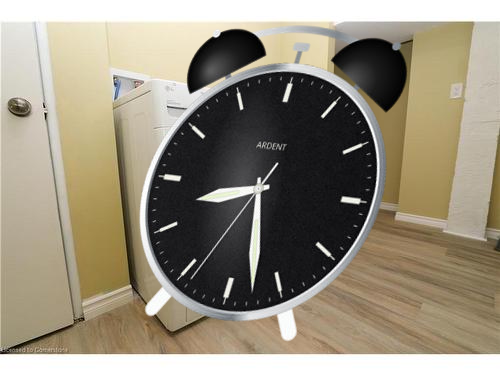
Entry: h=8 m=27 s=34
